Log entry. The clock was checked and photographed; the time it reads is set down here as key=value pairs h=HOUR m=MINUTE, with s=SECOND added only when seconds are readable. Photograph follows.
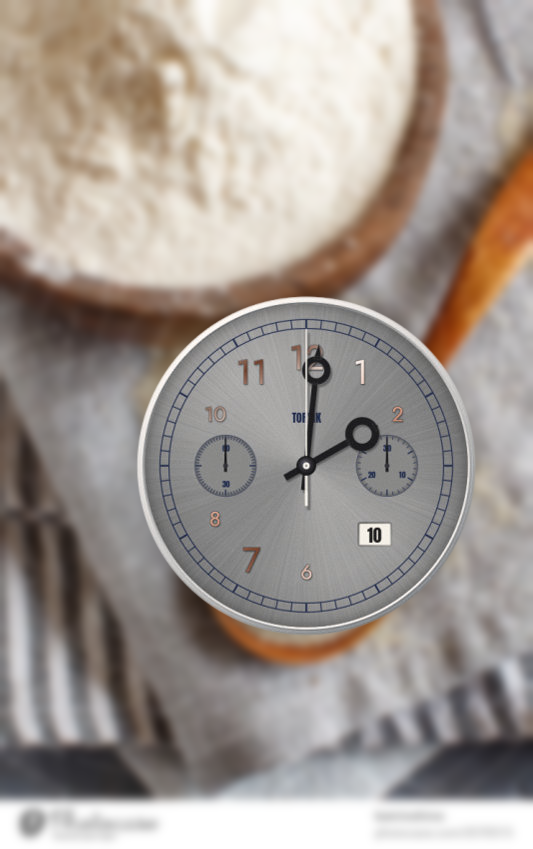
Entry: h=2 m=1
